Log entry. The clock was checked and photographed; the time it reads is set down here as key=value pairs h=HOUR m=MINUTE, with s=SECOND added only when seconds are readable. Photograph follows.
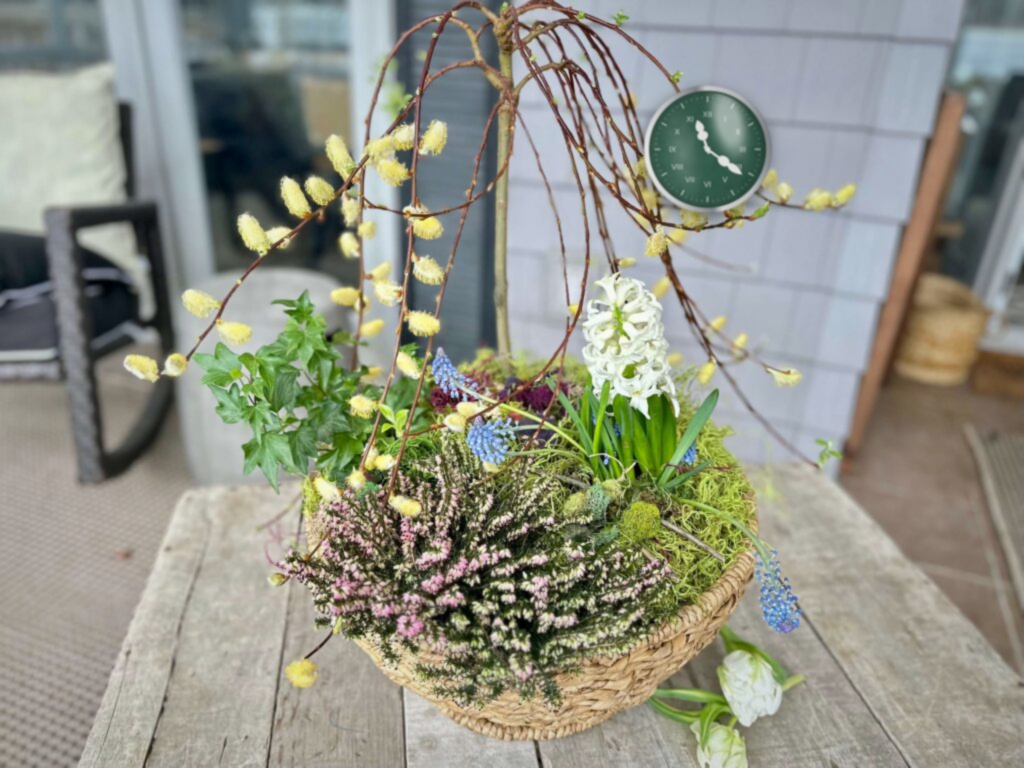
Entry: h=11 m=21
